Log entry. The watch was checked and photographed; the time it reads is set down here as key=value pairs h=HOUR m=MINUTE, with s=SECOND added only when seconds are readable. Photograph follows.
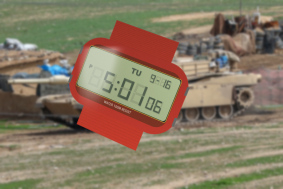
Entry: h=5 m=1 s=6
